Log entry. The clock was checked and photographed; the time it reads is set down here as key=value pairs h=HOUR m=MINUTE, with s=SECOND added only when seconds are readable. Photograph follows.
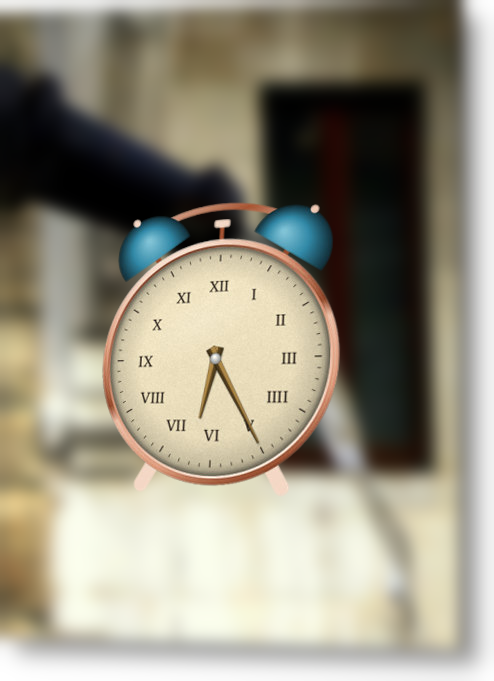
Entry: h=6 m=25
